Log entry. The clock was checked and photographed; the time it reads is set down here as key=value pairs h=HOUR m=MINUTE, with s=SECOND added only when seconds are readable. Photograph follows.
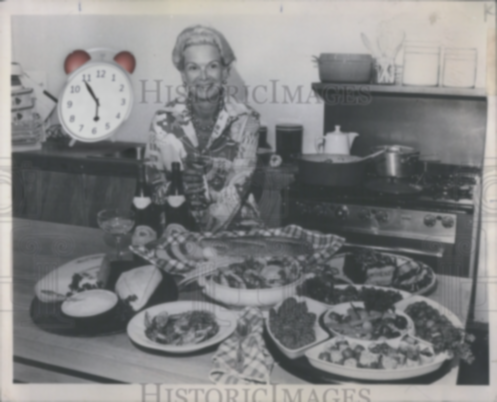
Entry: h=5 m=54
